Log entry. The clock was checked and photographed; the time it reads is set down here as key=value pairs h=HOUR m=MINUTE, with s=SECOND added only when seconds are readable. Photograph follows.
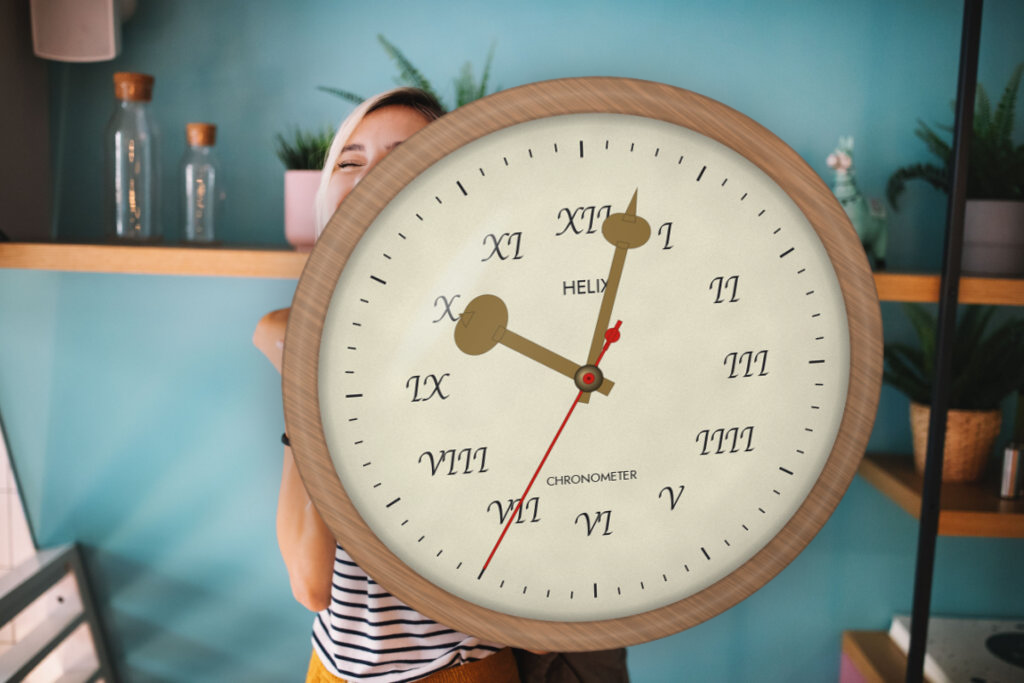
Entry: h=10 m=2 s=35
